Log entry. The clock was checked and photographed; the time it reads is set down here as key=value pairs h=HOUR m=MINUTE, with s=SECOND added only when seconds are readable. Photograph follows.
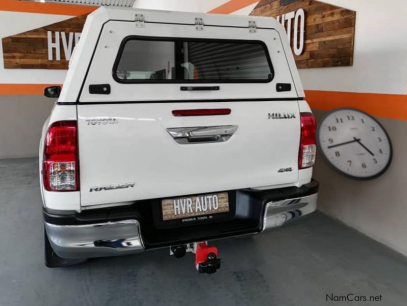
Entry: h=4 m=43
